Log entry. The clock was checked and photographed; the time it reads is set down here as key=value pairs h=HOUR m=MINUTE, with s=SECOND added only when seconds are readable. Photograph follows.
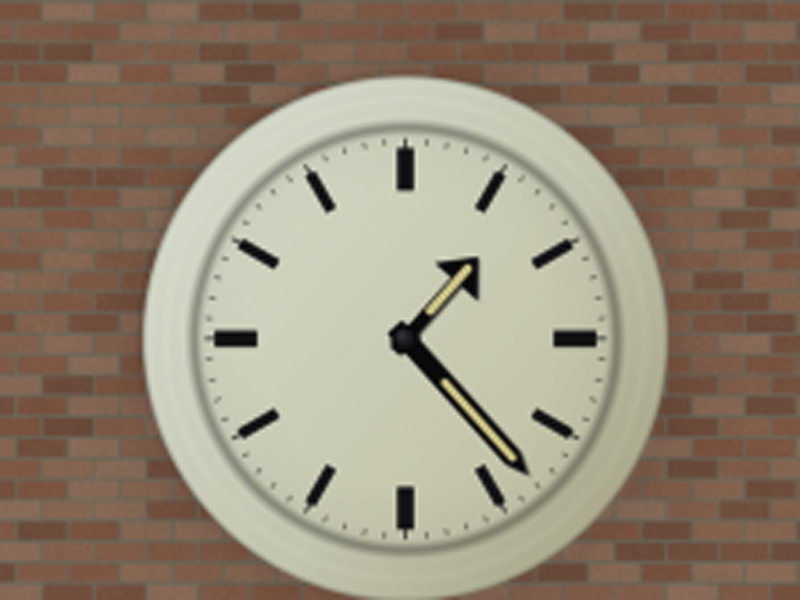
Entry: h=1 m=23
